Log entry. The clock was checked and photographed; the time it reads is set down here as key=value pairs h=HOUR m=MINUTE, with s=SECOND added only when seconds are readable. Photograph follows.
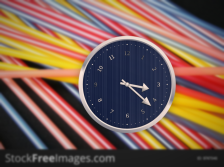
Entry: h=3 m=22
